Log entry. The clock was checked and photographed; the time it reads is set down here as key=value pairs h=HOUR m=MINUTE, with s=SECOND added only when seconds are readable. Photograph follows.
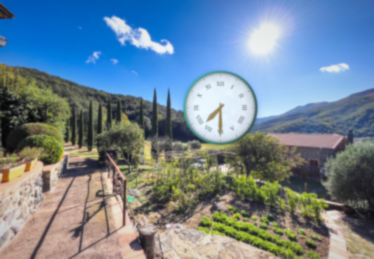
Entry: h=7 m=30
